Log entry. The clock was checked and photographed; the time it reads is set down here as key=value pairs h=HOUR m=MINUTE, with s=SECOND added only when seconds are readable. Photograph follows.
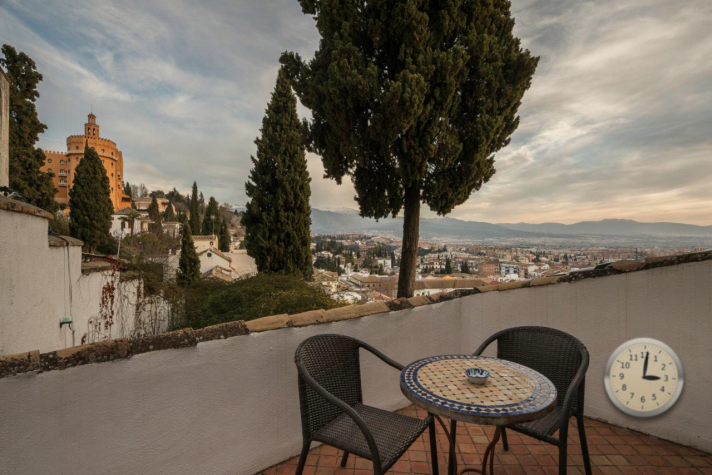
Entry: h=3 m=1
